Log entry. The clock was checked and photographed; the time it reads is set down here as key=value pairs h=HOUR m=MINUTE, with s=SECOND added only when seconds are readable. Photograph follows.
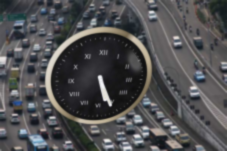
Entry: h=5 m=26
